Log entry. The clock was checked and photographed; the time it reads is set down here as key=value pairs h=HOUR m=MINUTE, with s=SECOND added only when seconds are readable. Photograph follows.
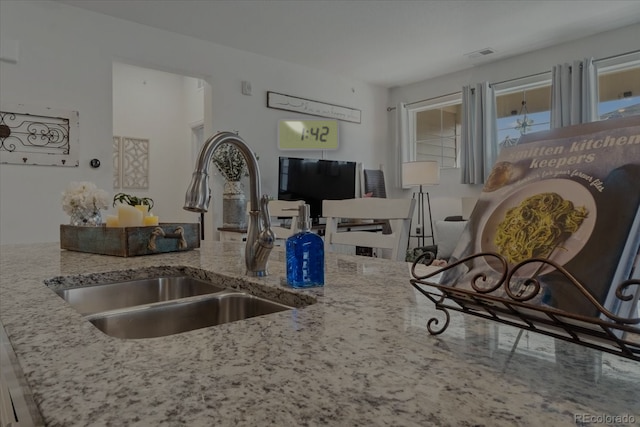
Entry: h=1 m=42
